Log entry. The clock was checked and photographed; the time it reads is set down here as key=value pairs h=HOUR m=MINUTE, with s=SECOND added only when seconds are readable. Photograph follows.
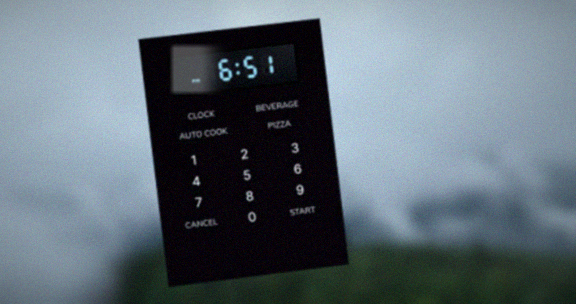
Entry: h=6 m=51
